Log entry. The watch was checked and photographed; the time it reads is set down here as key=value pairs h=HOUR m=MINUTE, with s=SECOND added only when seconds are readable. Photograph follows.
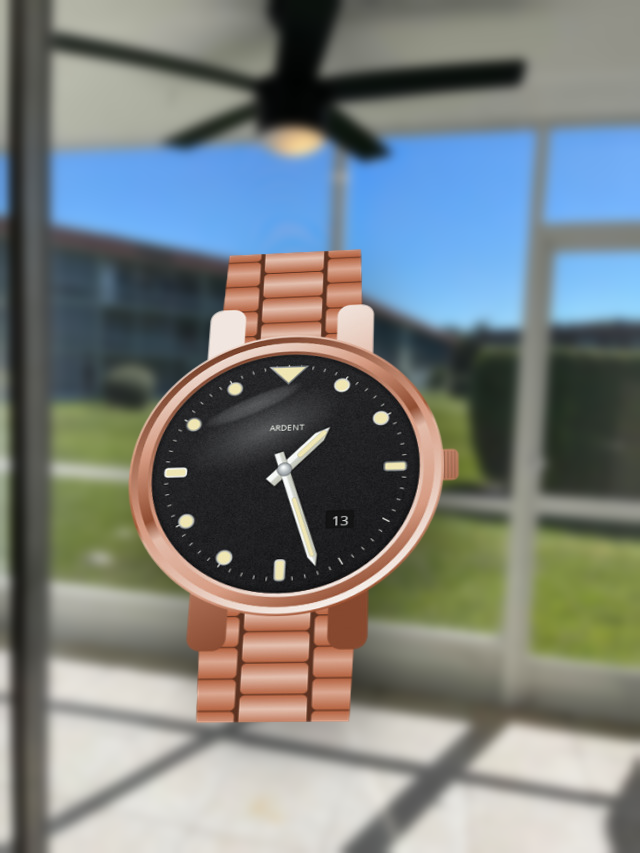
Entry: h=1 m=27
